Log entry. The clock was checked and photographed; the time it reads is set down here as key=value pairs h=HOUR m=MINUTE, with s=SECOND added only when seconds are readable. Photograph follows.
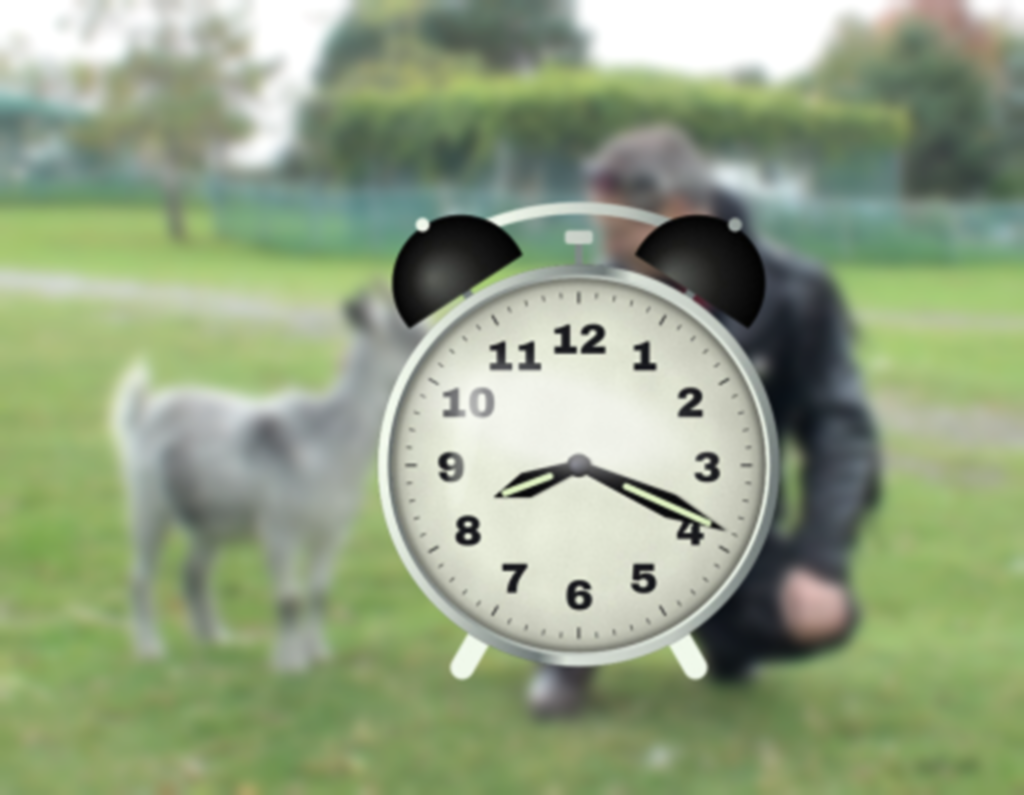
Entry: h=8 m=19
